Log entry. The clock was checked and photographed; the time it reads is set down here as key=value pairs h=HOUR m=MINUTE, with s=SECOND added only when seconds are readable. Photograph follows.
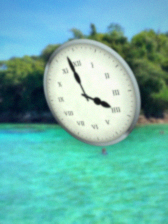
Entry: h=3 m=58
